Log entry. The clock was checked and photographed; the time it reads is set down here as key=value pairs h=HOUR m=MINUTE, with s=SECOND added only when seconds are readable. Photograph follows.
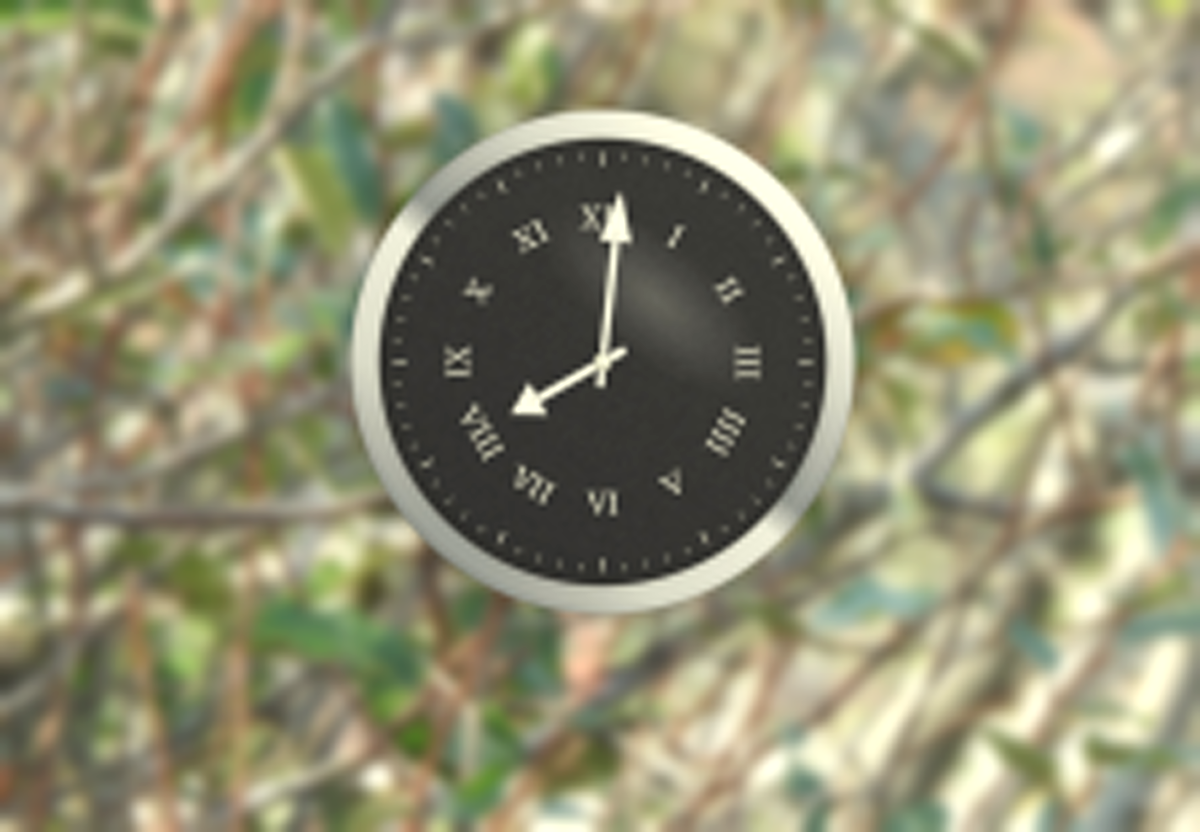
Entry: h=8 m=1
